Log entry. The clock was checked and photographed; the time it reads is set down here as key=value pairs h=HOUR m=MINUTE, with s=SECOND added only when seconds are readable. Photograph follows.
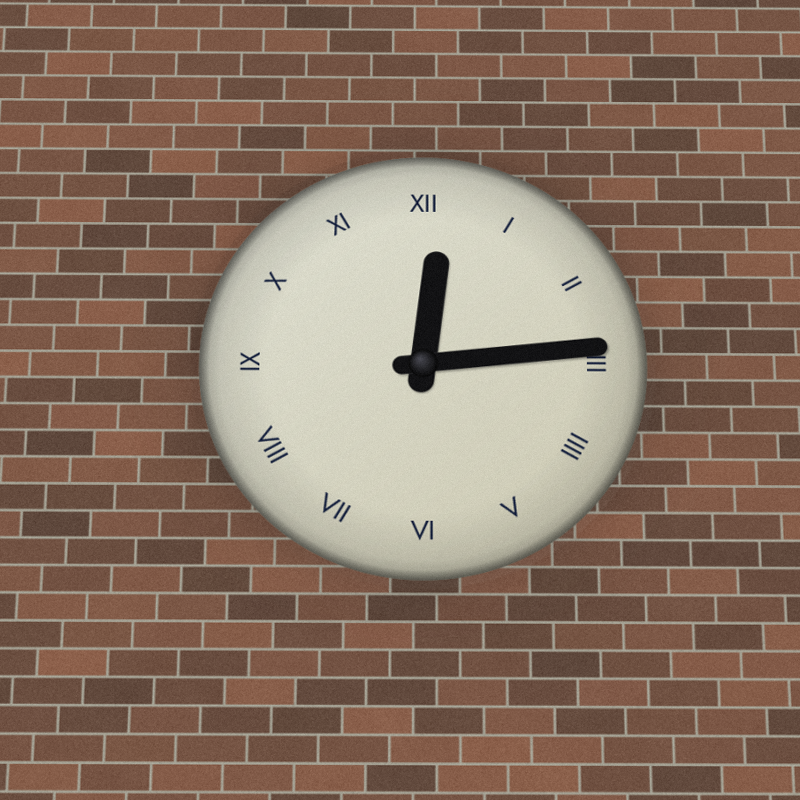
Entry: h=12 m=14
